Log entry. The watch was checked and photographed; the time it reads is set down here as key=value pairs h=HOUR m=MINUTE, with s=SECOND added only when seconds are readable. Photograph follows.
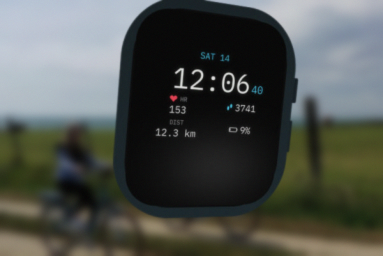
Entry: h=12 m=6 s=40
